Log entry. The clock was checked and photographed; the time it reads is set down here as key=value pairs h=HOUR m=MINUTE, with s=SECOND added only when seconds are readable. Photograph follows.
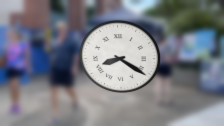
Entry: h=8 m=21
